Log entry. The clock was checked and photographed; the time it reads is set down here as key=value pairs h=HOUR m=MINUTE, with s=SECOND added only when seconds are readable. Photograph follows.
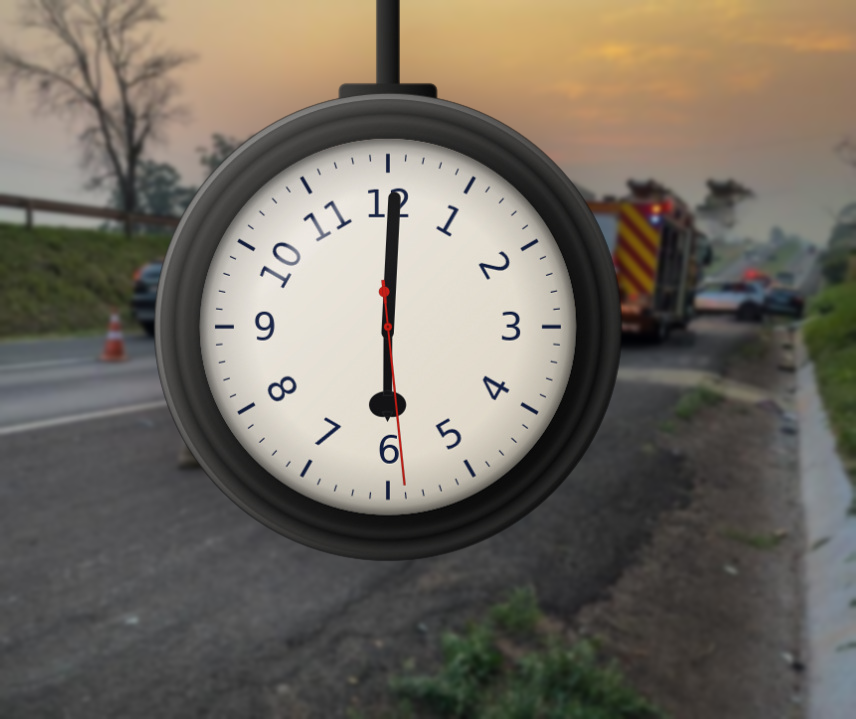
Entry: h=6 m=0 s=29
